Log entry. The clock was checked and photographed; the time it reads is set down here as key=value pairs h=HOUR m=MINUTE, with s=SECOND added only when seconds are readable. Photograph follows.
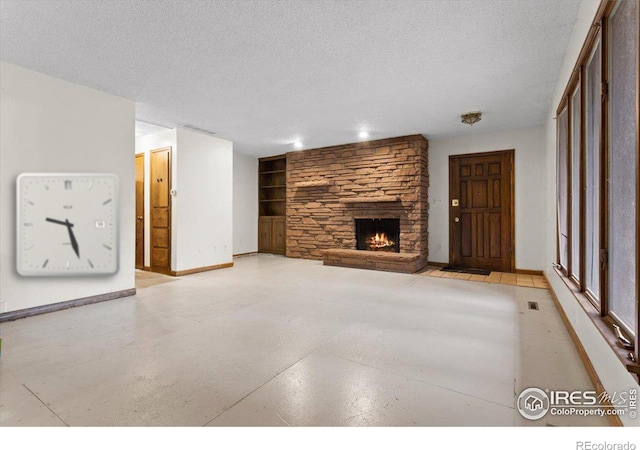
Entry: h=9 m=27
